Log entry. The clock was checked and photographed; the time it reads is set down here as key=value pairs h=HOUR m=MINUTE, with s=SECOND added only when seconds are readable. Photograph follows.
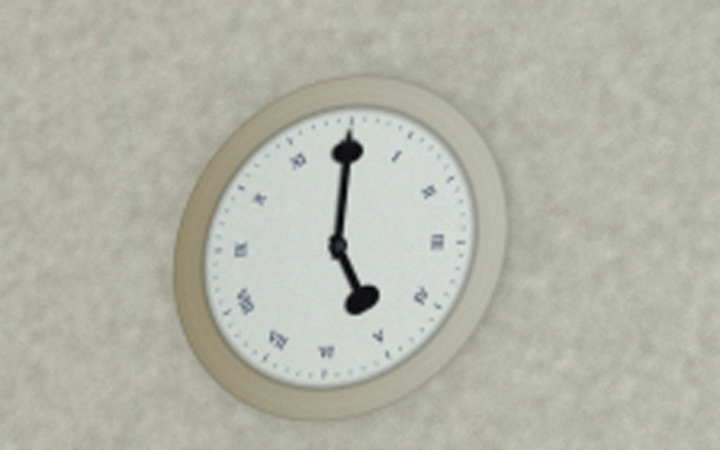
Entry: h=5 m=0
